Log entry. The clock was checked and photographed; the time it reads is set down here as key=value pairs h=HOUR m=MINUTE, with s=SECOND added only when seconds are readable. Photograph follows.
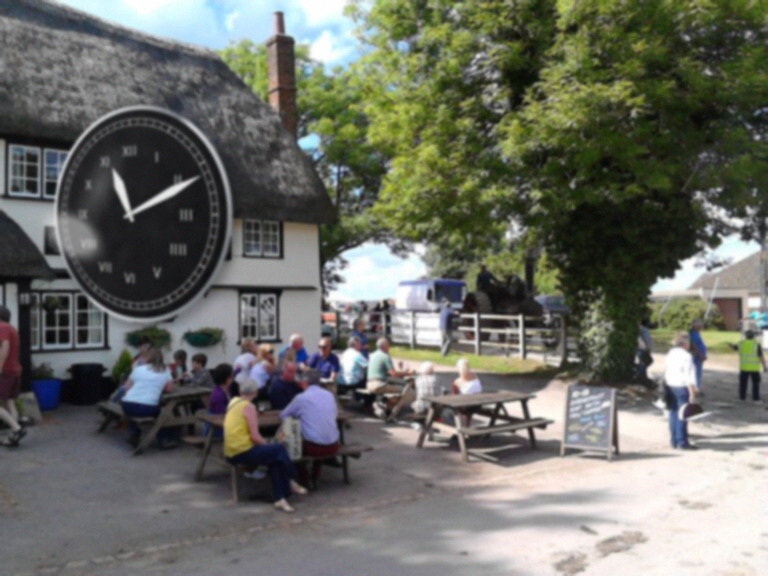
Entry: h=11 m=11
